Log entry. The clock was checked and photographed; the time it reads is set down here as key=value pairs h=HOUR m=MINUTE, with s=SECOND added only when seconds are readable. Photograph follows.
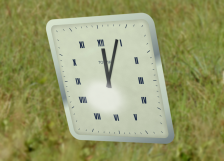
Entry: h=12 m=4
